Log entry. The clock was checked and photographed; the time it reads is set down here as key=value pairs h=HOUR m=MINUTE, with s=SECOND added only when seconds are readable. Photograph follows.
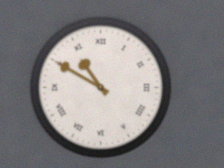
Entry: h=10 m=50
